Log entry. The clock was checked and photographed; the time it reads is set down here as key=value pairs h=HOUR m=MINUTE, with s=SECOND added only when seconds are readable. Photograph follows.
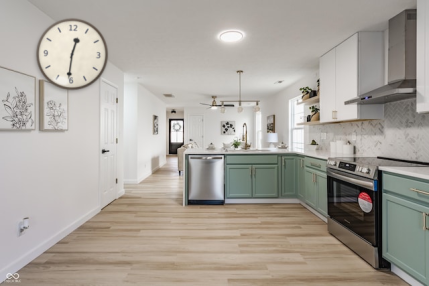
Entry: h=12 m=31
